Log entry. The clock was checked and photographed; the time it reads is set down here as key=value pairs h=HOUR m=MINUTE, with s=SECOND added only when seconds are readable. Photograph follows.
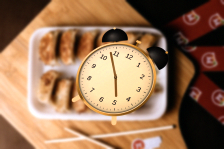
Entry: h=4 m=53
